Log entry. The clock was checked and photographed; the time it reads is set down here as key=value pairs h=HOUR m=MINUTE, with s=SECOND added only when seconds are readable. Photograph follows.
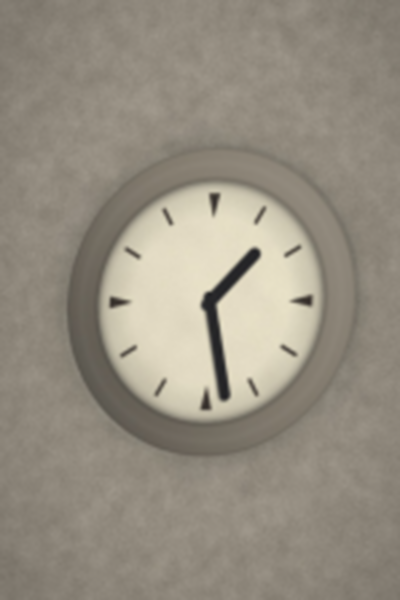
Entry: h=1 m=28
